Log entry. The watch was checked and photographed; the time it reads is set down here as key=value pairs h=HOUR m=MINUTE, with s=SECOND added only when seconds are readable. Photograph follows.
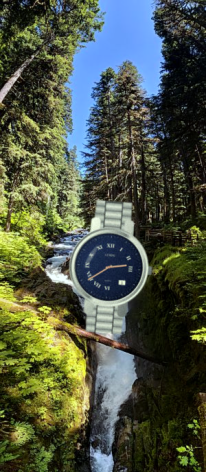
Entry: h=2 m=39
